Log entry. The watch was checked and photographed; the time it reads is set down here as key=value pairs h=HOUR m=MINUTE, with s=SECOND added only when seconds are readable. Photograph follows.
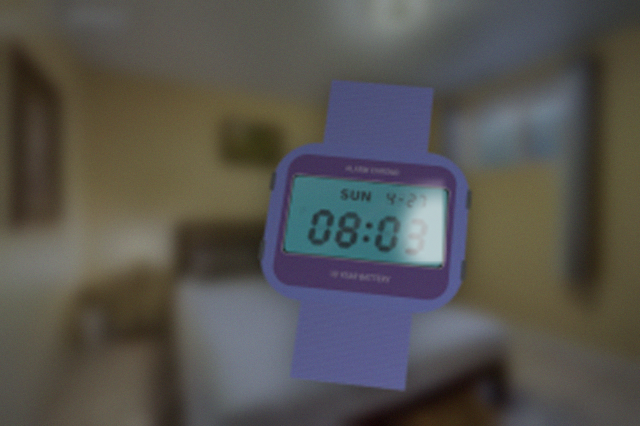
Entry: h=8 m=3
